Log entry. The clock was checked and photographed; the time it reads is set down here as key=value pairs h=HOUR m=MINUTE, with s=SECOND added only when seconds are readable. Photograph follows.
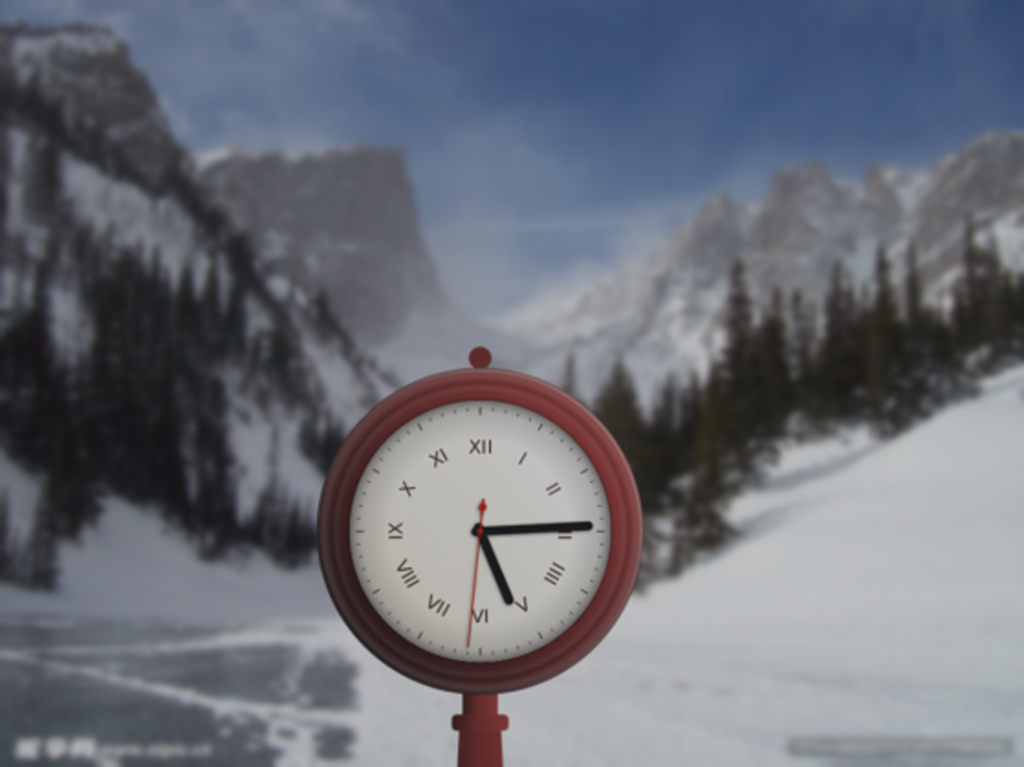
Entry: h=5 m=14 s=31
